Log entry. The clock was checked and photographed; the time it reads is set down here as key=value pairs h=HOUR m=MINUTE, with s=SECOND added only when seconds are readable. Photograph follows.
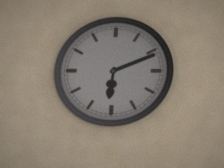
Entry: h=6 m=11
